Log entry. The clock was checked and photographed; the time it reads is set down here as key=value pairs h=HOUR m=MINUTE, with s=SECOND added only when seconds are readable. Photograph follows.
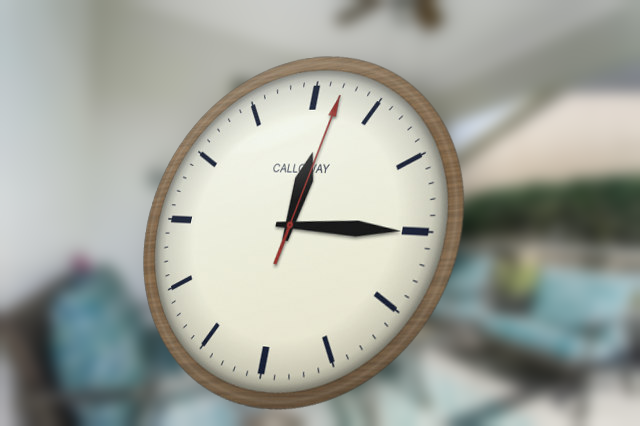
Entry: h=12 m=15 s=2
